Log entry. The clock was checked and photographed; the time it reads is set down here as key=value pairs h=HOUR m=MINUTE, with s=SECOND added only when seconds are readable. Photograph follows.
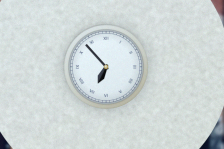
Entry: h=6 m=53
